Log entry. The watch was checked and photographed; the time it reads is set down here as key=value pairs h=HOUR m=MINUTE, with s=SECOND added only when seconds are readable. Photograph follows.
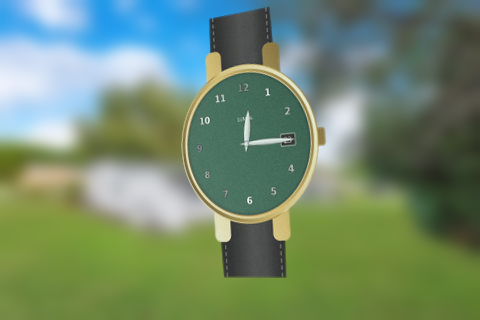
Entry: h=12 m=15
